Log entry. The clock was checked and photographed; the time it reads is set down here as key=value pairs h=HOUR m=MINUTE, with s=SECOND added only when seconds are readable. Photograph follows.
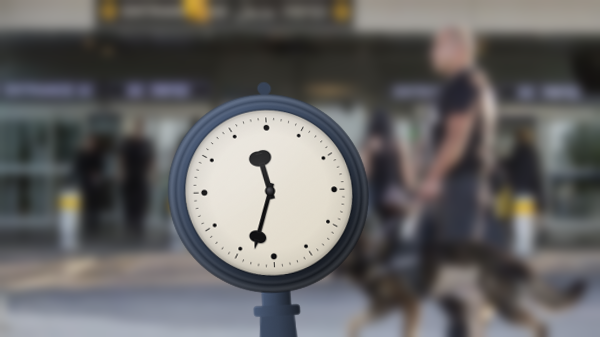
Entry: h=11 m=33
